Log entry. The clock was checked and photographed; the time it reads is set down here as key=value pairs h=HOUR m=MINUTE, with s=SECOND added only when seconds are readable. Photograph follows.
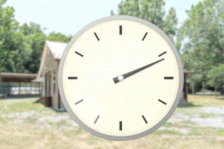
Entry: h=2 m=11
